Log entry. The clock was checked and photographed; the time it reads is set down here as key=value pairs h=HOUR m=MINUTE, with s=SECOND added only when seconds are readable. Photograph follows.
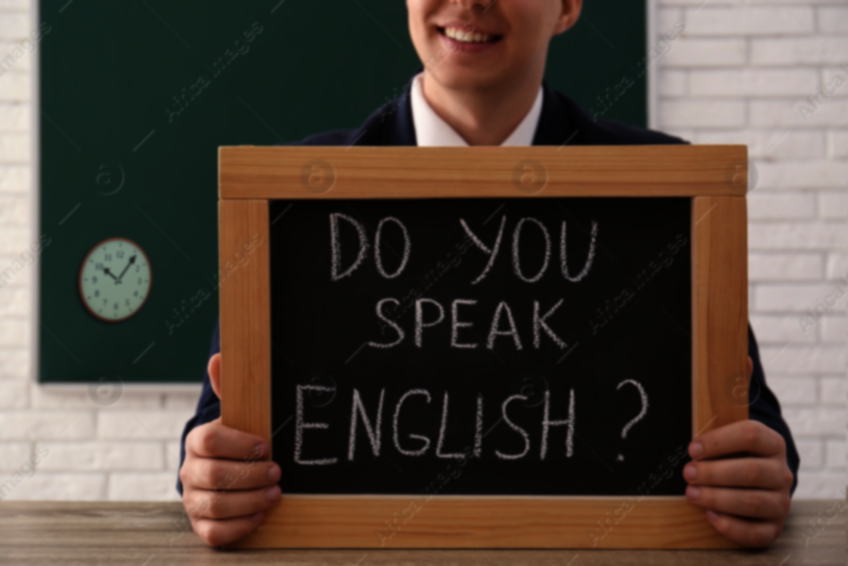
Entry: h=10 m=6
